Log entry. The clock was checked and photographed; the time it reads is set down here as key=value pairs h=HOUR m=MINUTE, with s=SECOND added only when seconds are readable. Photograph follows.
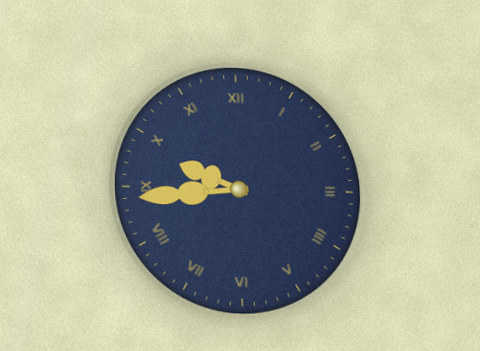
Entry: h=9 m=44
